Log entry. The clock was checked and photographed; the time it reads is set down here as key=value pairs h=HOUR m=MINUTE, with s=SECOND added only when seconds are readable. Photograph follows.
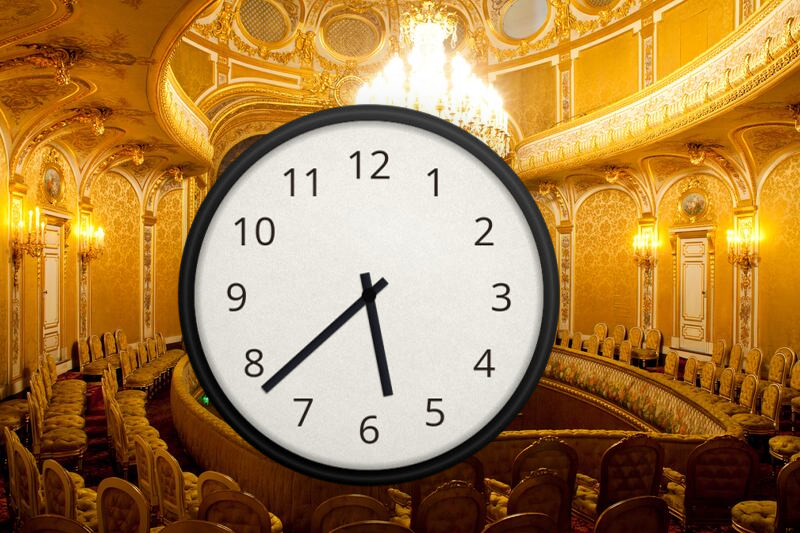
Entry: h=5 m=38
